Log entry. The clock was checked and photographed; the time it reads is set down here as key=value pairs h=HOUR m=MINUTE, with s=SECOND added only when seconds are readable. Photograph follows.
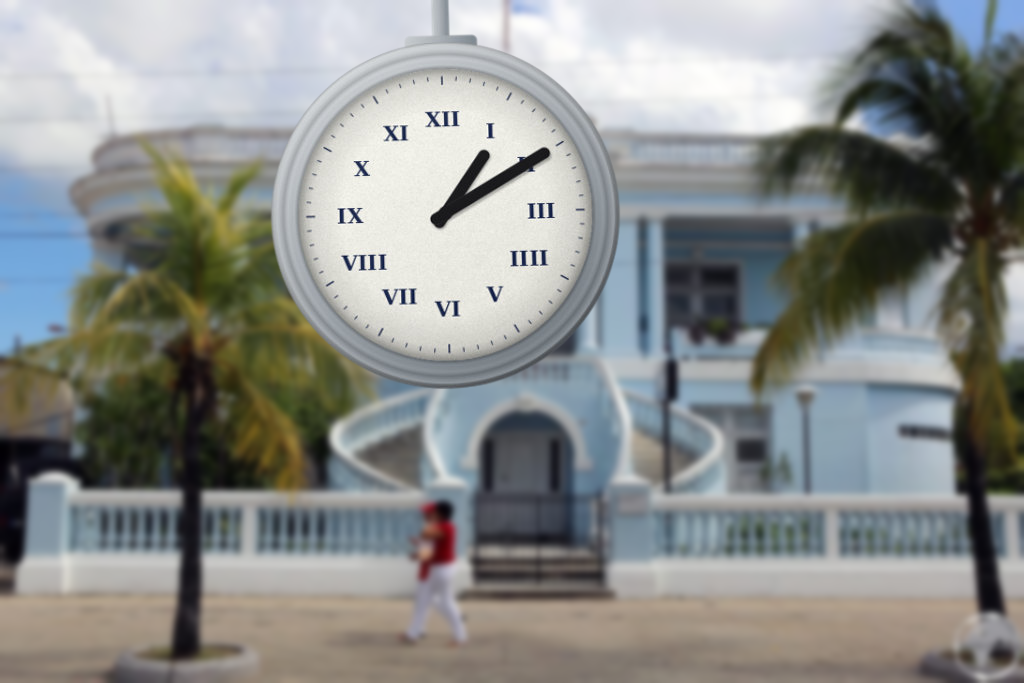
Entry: h=1 m=10
